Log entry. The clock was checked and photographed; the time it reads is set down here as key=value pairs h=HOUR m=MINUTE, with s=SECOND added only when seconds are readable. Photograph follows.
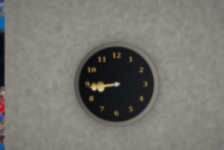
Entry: h=8 m=44
